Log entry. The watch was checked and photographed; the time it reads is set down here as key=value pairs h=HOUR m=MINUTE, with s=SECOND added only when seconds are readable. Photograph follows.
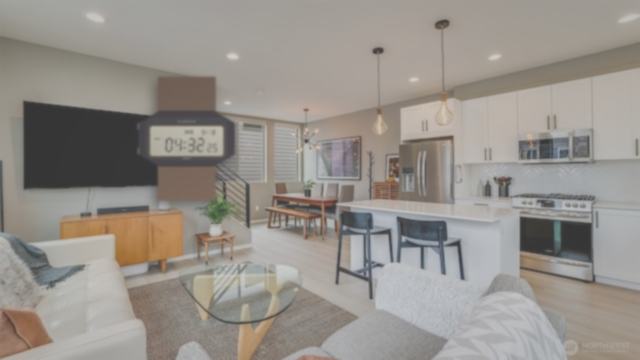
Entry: h=4 m=32
